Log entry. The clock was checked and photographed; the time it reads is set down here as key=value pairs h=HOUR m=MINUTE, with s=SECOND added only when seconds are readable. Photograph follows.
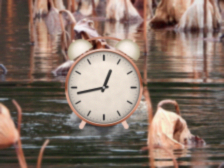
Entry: h=12 m=43
